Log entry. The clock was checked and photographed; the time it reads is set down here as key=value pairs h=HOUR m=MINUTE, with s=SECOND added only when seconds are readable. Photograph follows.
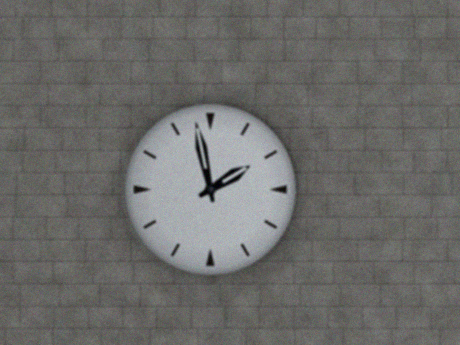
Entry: h=1 m=58
